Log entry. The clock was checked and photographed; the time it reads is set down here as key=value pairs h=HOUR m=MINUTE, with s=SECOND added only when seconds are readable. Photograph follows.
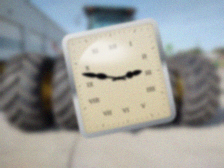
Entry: h=2 m=48
